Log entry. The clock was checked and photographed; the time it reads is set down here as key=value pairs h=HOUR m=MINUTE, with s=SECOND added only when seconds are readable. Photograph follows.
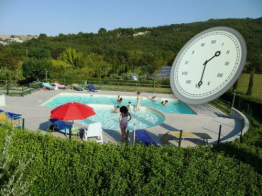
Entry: h=1 m=29
